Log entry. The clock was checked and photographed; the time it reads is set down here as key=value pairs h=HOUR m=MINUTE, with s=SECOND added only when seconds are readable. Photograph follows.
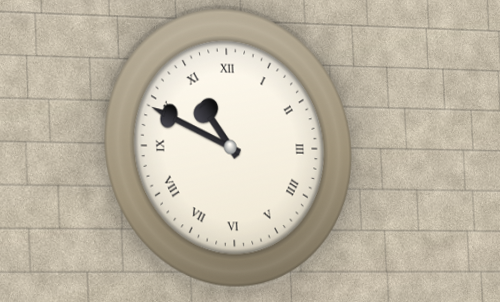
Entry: h=10 m=49
